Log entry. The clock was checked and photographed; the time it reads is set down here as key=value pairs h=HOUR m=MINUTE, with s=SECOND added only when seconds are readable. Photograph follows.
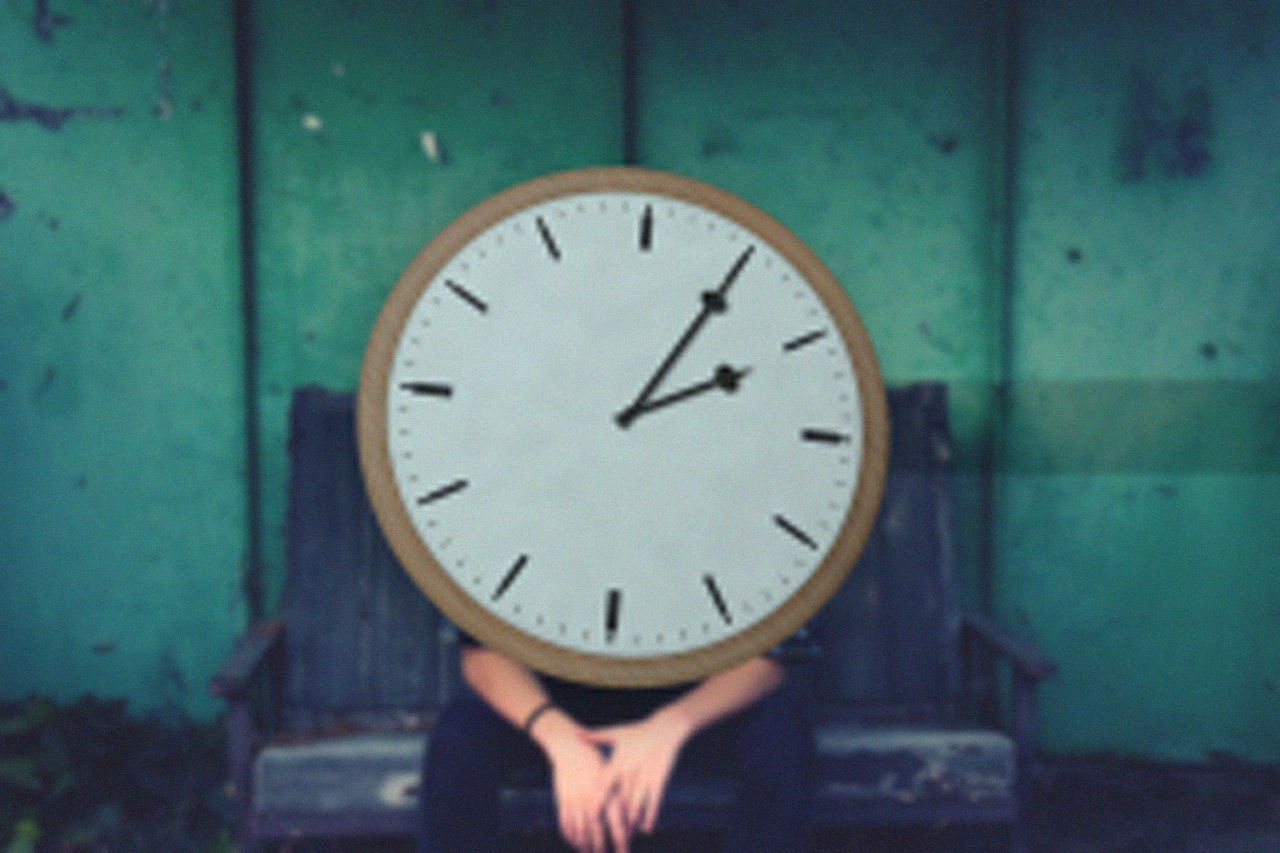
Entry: h=2 m=5
